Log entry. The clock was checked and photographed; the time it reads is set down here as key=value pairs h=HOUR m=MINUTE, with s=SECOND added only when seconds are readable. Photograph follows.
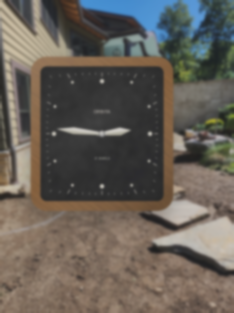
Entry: h=2 m=46
